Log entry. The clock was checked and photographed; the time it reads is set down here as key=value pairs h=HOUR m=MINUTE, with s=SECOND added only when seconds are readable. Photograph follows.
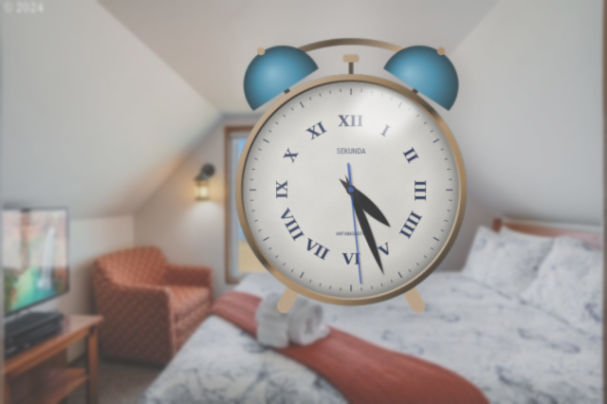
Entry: h=4 m=26 s=29
